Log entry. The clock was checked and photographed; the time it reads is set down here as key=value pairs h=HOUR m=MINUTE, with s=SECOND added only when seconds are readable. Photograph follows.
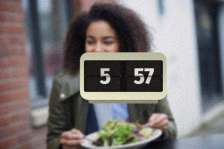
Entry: h=5 m=57
